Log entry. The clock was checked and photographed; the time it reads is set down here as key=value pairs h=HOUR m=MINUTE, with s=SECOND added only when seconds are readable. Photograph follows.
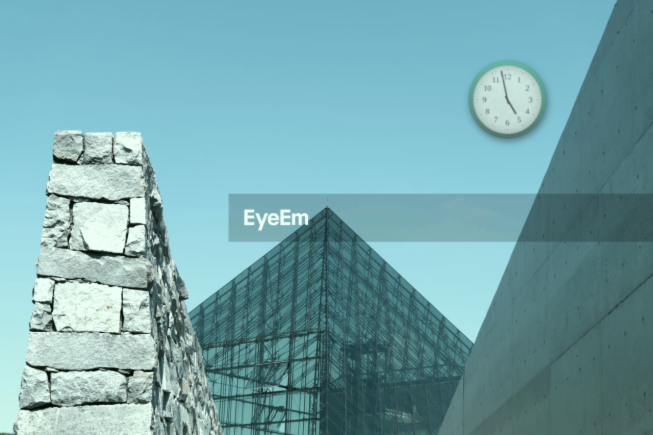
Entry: h=4 m=58
